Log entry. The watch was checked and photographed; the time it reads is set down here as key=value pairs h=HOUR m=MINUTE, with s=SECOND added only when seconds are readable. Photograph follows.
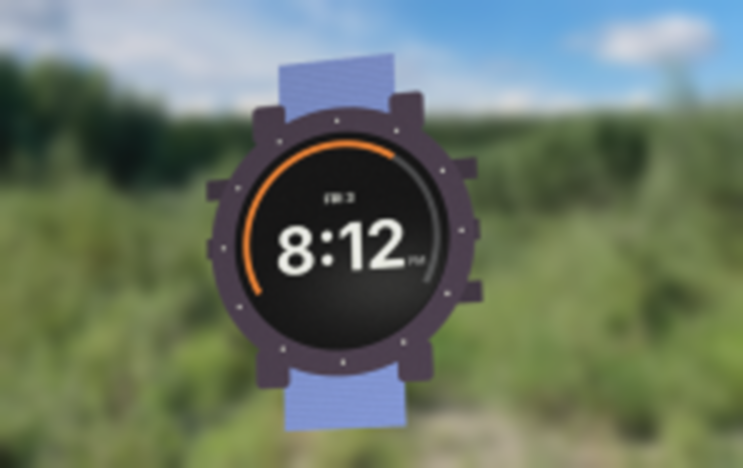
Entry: h=8 m=12
